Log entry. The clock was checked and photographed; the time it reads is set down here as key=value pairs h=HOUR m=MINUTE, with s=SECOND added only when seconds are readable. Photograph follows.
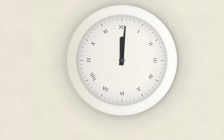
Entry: h=12 m=1
